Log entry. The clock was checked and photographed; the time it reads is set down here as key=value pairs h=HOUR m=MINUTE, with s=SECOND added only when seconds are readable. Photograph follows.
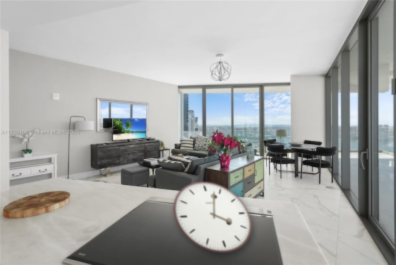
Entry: h=4 m=3
